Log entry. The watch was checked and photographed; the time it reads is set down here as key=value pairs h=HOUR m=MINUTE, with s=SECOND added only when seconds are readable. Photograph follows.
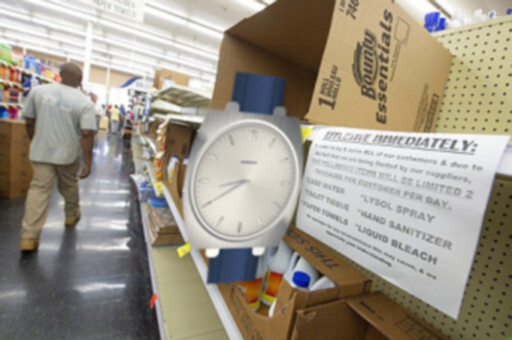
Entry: h=8 m=40
